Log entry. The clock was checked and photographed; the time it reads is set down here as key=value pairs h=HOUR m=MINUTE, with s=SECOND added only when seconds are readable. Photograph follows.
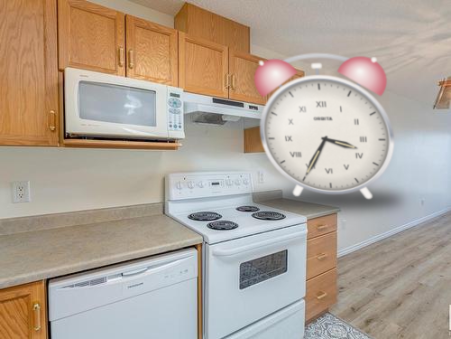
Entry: h=3 m=35
